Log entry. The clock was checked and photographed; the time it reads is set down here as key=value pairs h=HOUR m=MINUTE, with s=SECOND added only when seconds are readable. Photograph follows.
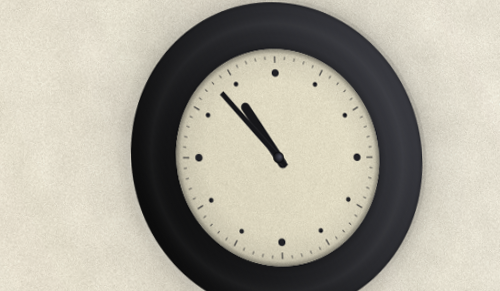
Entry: h=10 m=53
